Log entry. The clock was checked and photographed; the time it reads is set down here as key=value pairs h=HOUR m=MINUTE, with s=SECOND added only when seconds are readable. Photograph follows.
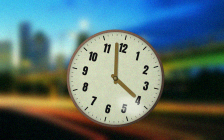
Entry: h=3 m=58
